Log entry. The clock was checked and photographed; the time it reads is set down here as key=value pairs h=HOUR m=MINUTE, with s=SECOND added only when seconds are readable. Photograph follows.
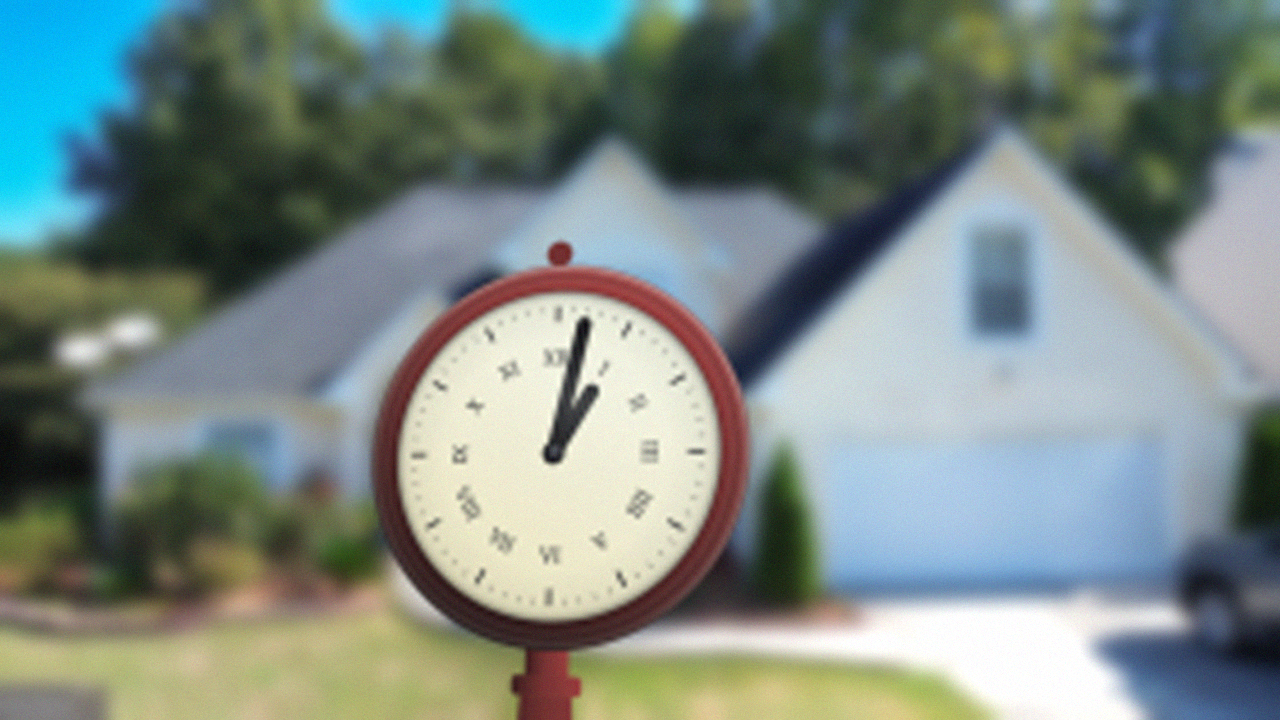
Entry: h=1 m=2
